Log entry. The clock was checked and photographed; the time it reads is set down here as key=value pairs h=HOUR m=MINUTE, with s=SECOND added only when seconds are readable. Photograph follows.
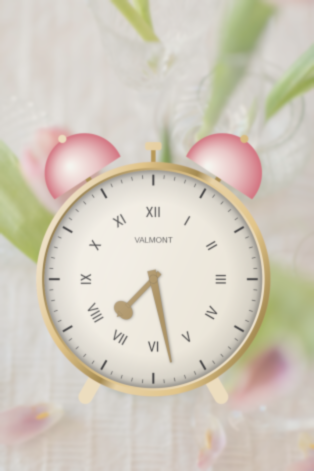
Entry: h=7 m=28
